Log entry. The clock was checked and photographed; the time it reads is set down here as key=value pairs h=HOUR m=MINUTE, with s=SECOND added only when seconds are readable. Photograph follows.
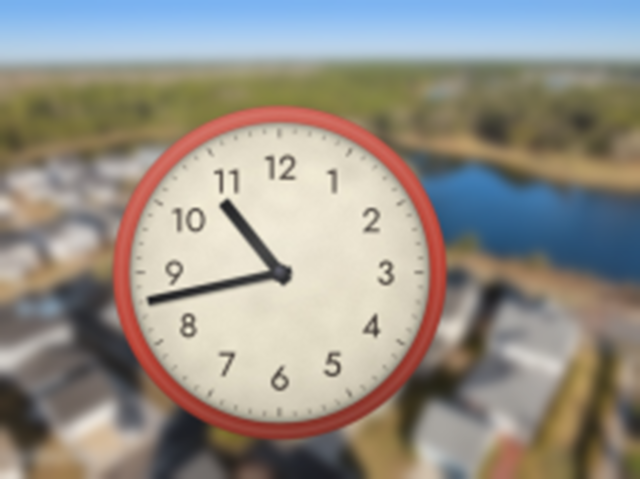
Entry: h=10 m=43
